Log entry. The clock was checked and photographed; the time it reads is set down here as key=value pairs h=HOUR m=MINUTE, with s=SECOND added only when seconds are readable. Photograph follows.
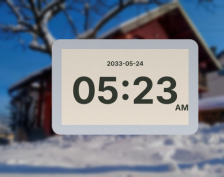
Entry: h=5 m=23
